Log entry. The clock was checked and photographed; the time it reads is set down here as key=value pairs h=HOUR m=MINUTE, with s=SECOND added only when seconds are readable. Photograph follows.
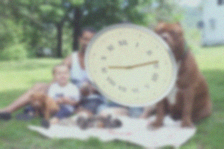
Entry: h=9 m=14
